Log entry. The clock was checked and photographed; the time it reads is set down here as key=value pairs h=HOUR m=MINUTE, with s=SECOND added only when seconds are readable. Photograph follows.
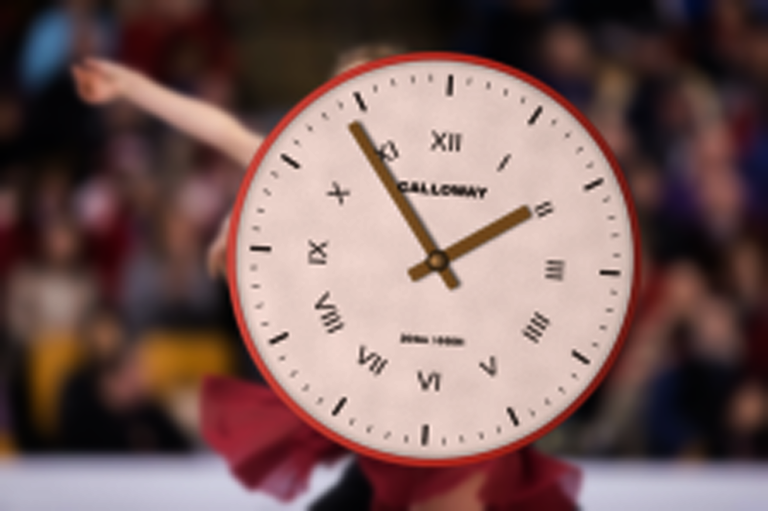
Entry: h=1 m=54
